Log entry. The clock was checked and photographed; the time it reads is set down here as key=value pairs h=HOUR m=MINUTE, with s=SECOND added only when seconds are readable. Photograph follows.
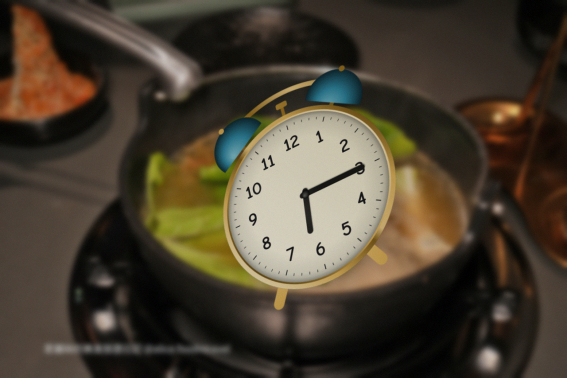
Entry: h=6 m=15
